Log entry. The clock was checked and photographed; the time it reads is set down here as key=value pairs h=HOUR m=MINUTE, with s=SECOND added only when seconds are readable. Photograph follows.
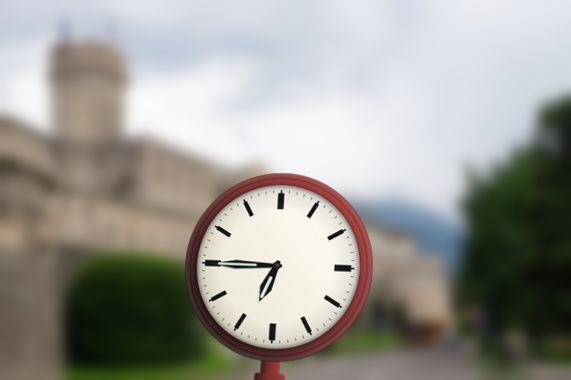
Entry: h=6 m=45
